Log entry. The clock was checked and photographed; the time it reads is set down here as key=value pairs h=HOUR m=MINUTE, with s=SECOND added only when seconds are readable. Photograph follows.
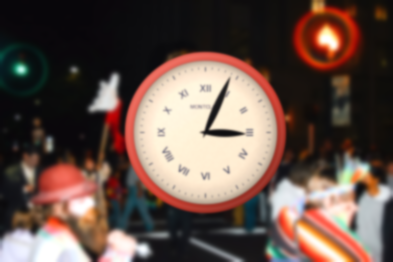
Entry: h=3 m=4
